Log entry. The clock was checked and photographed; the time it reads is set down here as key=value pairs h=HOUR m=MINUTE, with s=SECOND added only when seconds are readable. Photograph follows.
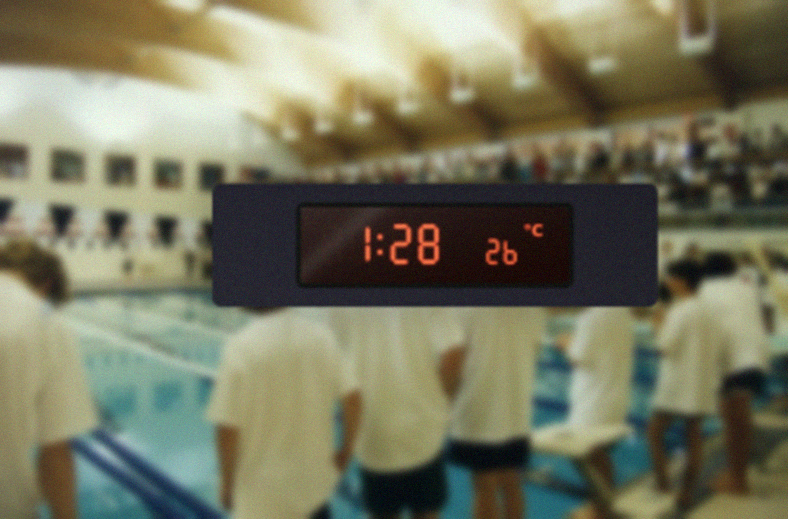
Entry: h=1 m=28
